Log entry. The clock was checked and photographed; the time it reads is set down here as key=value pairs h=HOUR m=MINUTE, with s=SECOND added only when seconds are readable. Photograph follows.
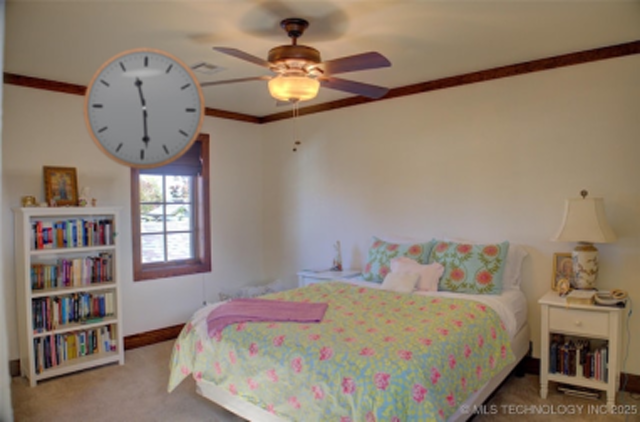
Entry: h=11 m=29
